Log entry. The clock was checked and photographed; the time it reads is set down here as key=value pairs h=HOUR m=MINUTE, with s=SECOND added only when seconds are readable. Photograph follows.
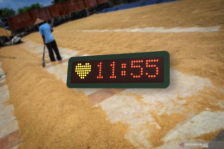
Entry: h=11 m=55
